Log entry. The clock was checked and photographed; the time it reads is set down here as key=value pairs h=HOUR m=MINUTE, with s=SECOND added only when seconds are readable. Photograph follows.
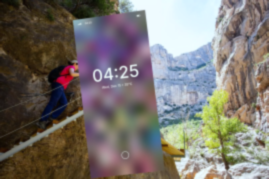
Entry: h=4 m=25
